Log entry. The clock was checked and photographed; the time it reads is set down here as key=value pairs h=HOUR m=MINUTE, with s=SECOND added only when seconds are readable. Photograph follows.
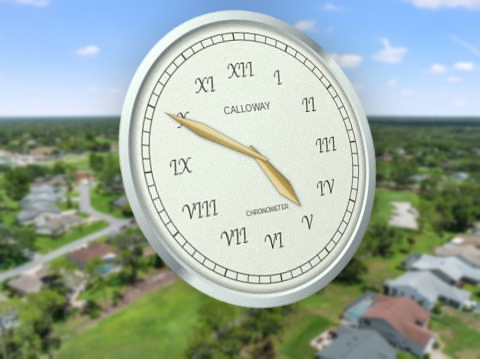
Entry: h=4 m=50
